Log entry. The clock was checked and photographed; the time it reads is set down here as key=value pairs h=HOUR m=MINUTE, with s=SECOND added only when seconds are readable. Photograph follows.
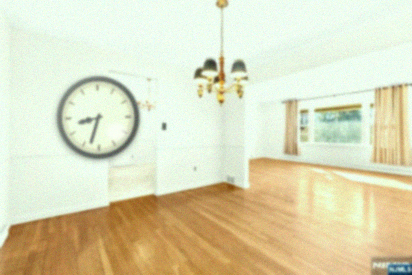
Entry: h=8 m=33
